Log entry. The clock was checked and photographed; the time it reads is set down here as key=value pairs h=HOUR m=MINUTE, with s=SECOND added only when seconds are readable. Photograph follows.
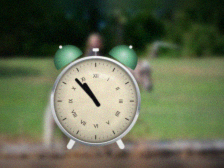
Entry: h=10 m=53
